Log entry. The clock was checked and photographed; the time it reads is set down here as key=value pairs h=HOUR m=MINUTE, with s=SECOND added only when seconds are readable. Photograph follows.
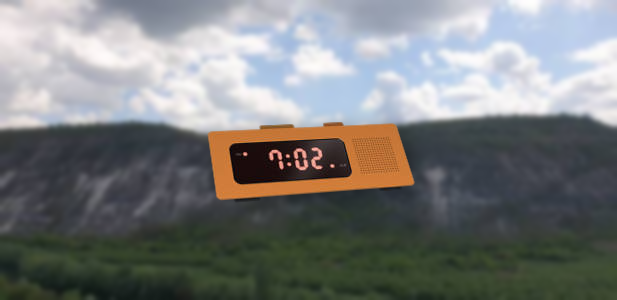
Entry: h=7 m=2
